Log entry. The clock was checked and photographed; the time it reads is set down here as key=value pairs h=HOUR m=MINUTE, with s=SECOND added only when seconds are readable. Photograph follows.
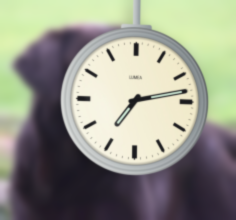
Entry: h=7 m=13
